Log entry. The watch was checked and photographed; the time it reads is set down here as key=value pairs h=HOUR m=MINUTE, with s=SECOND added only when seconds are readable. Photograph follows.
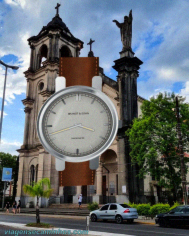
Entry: h=3 m=42
